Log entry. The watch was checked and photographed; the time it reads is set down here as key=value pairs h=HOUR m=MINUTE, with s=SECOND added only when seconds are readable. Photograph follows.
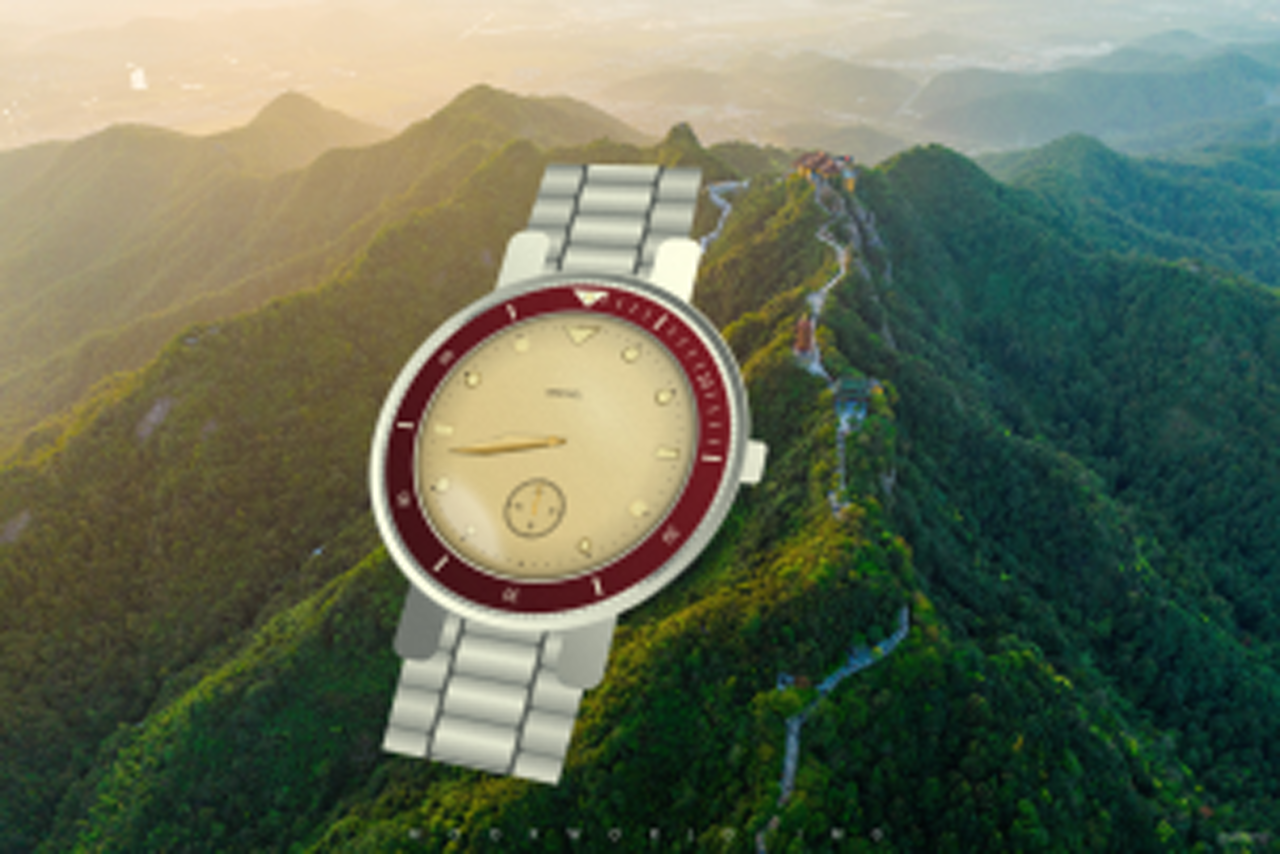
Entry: h=8 m=43
